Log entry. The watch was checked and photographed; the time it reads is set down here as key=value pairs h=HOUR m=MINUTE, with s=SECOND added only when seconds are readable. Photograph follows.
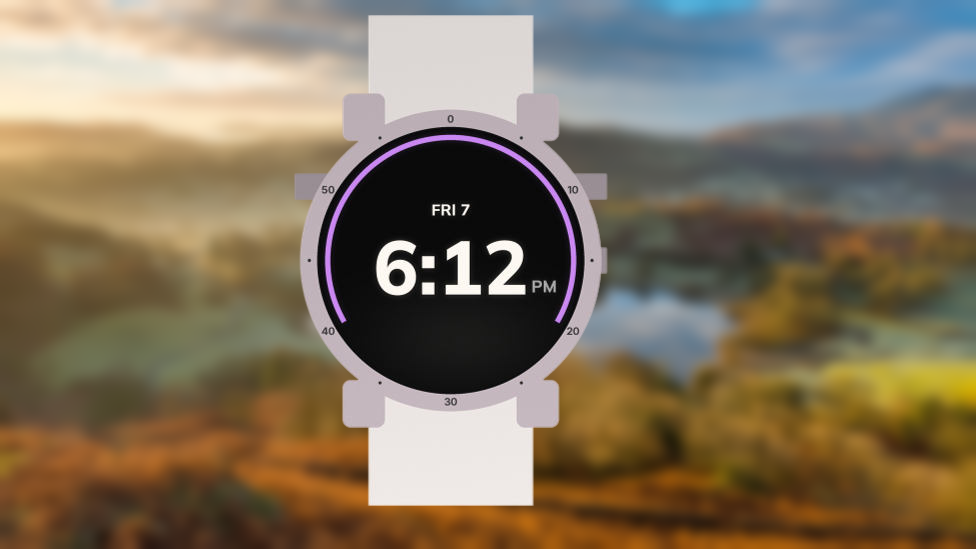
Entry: h=6 m=12
